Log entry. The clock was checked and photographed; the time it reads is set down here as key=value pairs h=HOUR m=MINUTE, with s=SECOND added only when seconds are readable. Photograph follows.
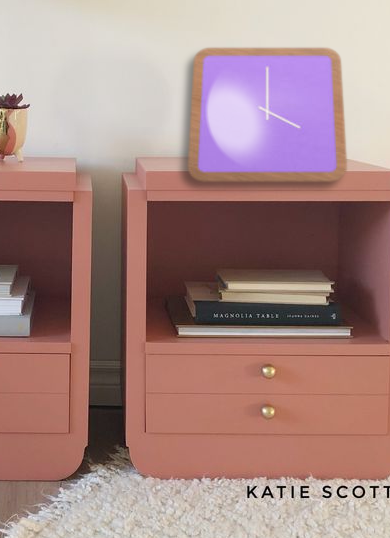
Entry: h=4 m=0
